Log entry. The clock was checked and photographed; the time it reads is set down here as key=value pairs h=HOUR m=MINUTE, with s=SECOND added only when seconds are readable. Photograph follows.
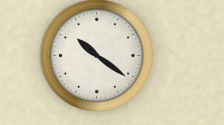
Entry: h=10 m=21
